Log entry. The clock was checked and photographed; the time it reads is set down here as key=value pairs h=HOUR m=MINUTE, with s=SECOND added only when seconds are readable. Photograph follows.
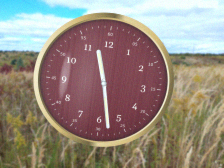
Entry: h=11 m=28
